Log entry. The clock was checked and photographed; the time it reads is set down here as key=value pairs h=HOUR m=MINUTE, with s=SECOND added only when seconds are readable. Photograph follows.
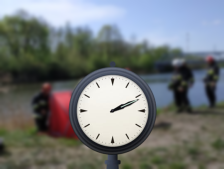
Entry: h=2 m=11
